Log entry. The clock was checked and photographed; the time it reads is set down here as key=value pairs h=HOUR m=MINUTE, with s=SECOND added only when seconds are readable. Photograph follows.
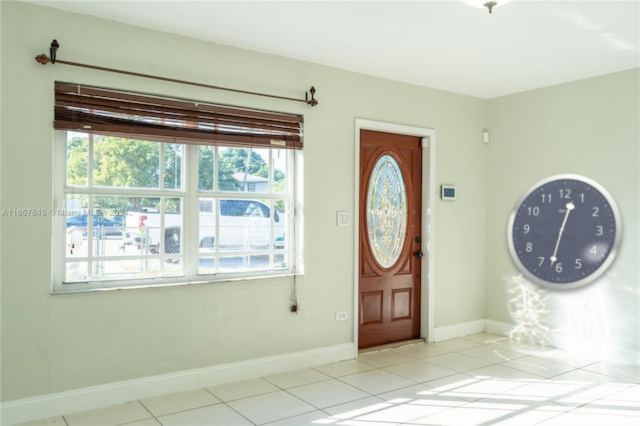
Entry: h=12 m=32
